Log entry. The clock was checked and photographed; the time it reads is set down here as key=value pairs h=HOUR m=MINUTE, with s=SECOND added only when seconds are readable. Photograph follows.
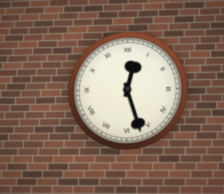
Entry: h=12 m=27
